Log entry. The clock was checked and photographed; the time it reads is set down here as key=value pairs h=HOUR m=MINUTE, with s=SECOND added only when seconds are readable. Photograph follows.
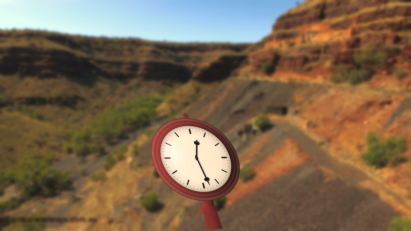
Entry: h=12 m=28
